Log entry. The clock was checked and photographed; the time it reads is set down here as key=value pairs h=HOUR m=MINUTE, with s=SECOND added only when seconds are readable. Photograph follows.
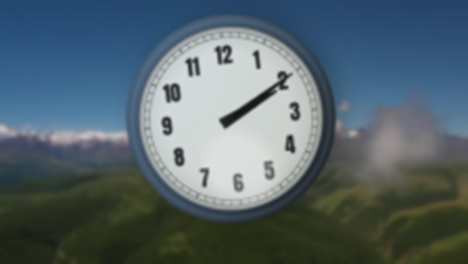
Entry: h=2 m=10
